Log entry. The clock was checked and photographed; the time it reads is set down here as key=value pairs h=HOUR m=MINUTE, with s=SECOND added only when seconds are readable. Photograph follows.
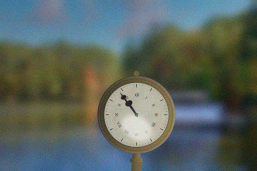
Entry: h=10 m=54
